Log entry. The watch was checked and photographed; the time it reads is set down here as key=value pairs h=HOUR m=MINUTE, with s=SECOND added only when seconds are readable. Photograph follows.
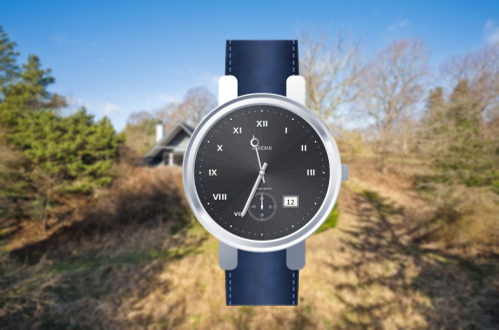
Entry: h=11 m=34
